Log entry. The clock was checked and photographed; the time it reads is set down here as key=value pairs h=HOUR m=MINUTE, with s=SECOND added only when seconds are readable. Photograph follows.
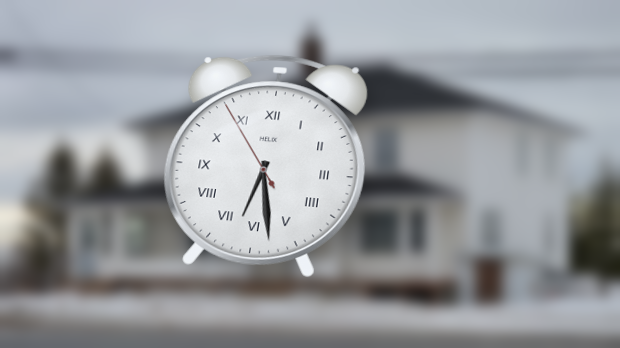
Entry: h=6 m=27 s=54
